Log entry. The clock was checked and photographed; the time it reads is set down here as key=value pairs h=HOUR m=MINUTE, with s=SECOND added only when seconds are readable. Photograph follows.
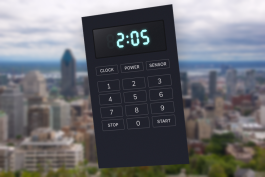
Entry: h=2 m=5
